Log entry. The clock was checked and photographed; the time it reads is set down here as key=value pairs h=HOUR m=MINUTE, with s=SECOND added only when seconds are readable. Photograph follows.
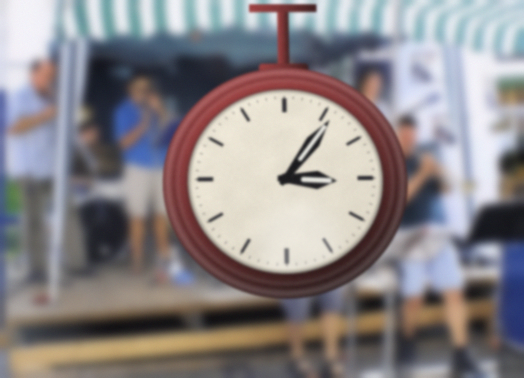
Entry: h=3 m=6
